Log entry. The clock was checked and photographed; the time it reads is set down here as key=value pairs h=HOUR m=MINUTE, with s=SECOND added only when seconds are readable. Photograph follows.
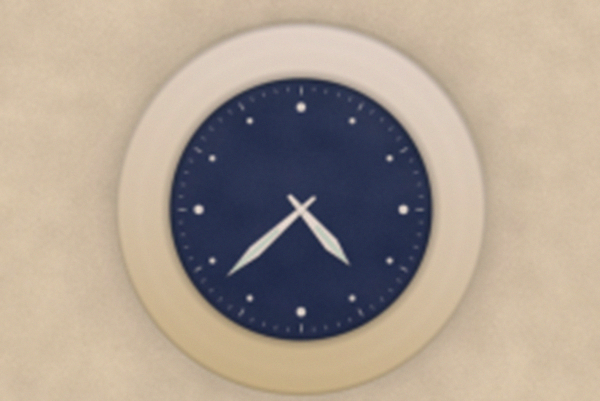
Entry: h=4 m=38
